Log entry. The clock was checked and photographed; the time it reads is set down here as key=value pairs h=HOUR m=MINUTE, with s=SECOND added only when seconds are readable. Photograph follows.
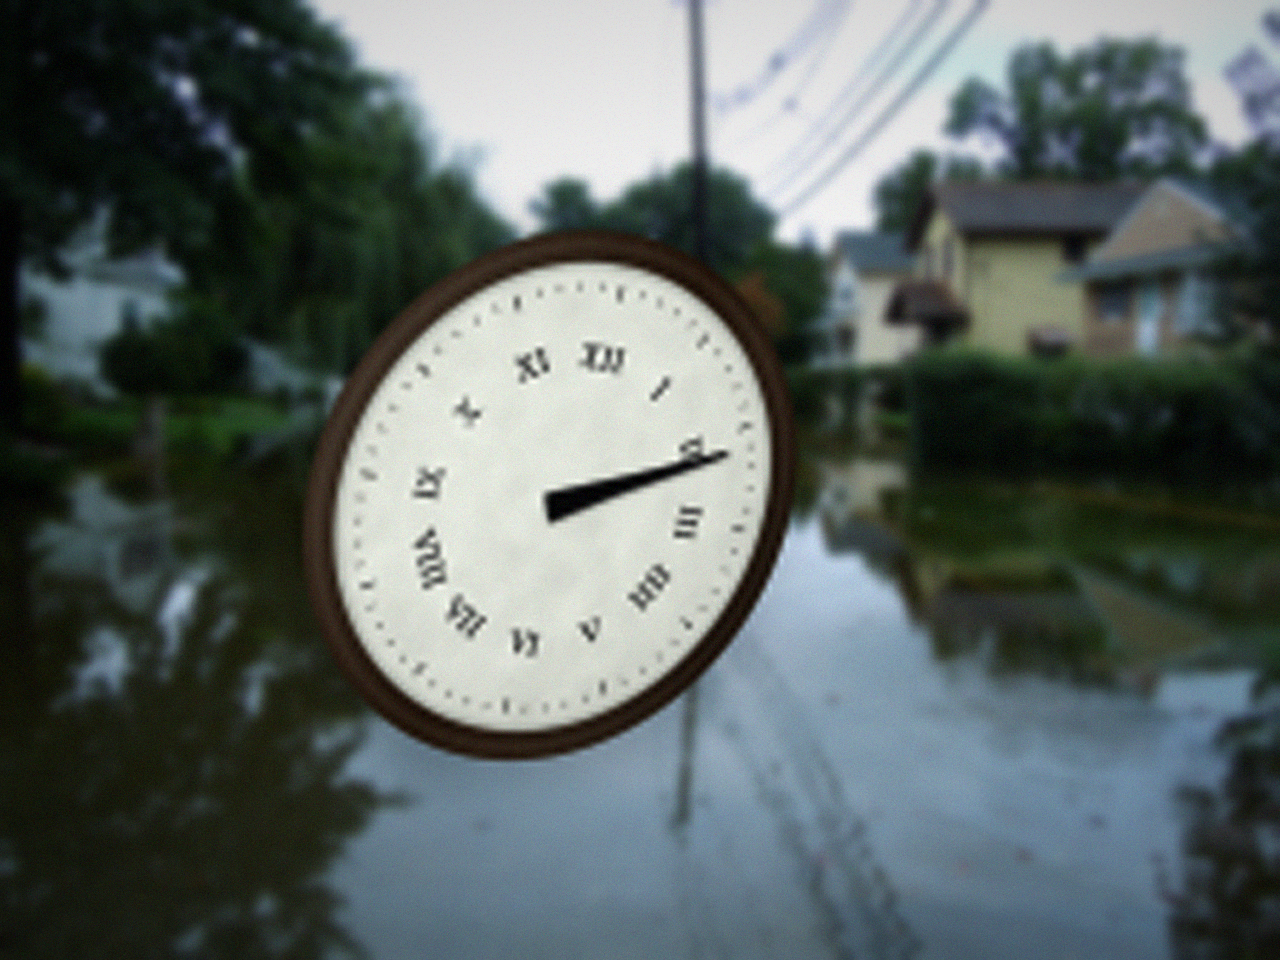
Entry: h=2 m=11
